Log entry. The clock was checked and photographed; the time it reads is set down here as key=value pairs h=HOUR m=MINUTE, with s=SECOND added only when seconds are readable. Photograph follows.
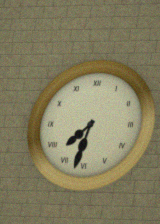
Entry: h=7 m=32
